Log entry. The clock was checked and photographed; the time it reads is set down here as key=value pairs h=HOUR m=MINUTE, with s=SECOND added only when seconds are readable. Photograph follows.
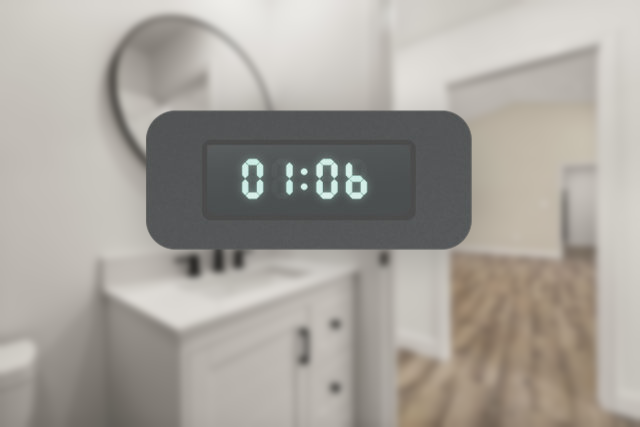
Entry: h=1 m=6
